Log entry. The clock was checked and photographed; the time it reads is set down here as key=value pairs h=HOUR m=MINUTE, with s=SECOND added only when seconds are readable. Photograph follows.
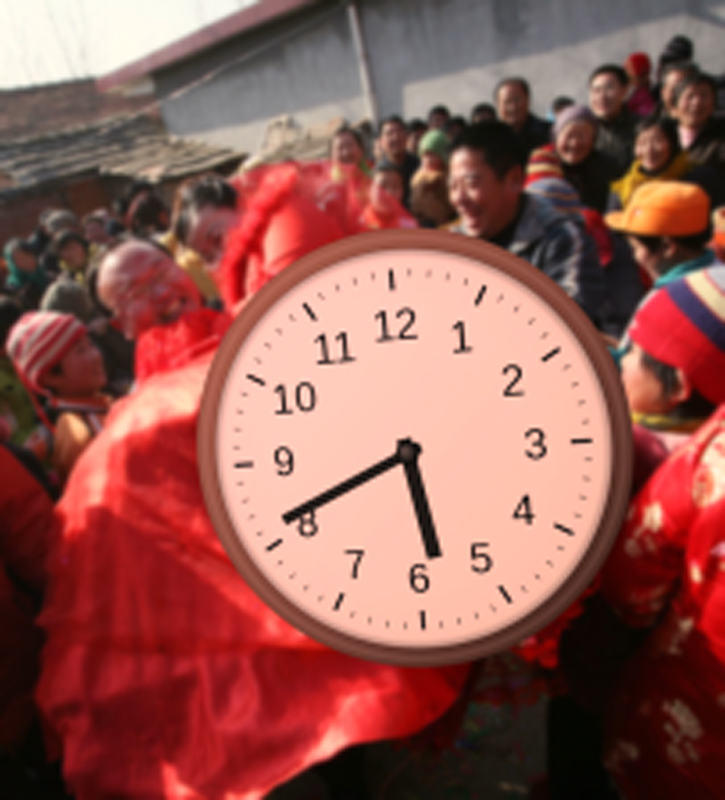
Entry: h=5 m=41
